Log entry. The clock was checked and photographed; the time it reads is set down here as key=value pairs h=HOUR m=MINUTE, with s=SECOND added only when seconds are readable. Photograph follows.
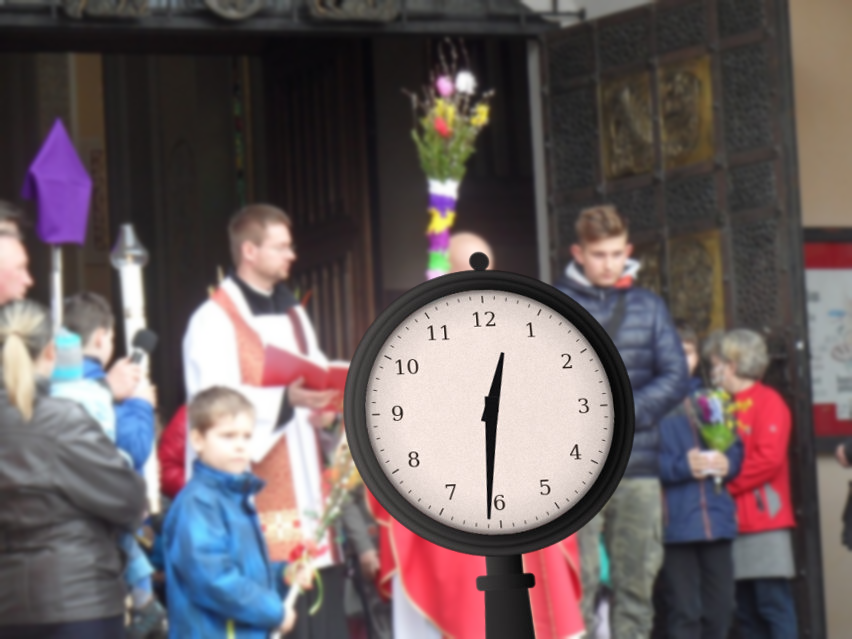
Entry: h=12 m=31
